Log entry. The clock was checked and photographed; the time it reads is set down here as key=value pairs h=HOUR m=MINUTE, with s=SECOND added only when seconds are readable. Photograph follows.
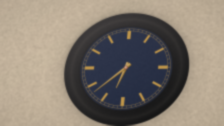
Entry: h=6 m=38
